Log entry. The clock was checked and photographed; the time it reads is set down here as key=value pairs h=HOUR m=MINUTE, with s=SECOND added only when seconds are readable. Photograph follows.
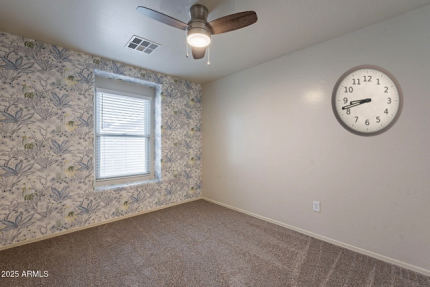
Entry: h=8 m=42
